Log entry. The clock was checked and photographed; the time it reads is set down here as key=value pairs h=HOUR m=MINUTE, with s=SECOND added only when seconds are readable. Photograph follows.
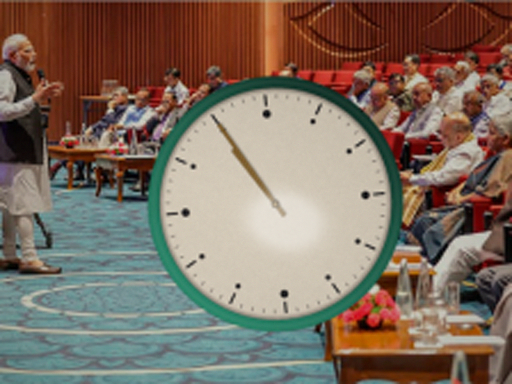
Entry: h=10 m=55
